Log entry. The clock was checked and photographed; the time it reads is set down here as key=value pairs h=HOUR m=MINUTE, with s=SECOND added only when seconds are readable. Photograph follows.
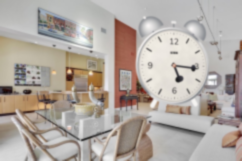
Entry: h=5 m=16
